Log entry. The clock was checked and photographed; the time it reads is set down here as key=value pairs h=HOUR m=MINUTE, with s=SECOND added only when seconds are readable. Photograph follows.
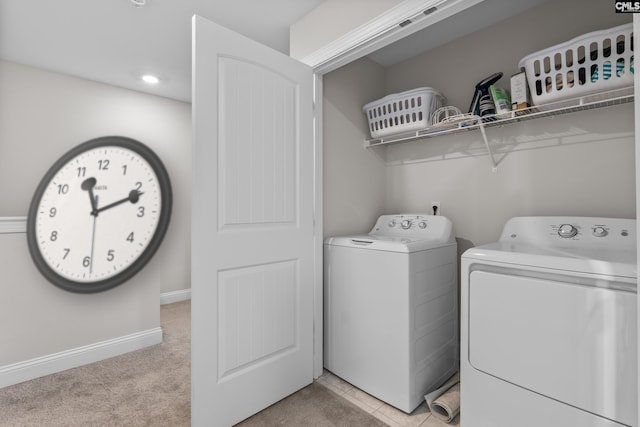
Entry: h=11 m=11 s=29
